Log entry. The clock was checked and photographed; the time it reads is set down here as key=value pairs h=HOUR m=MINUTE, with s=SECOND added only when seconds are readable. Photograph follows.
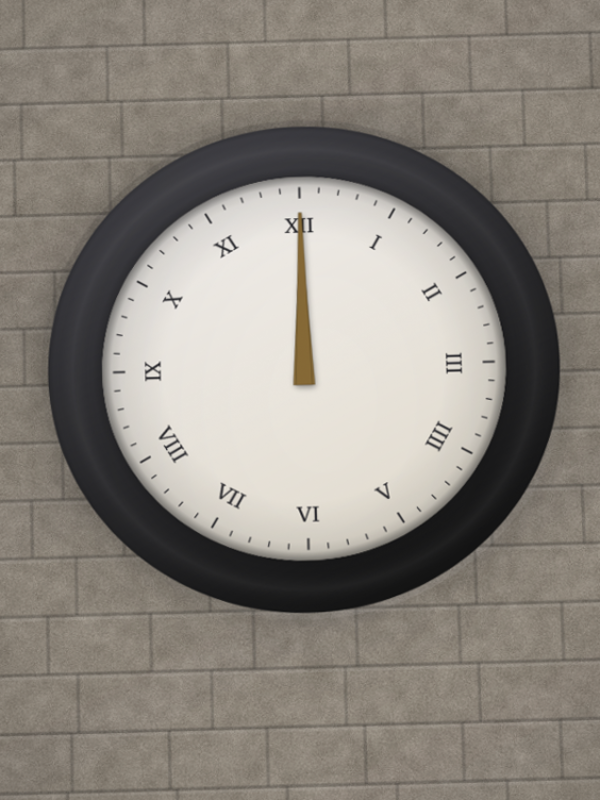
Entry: h=12 m=0
